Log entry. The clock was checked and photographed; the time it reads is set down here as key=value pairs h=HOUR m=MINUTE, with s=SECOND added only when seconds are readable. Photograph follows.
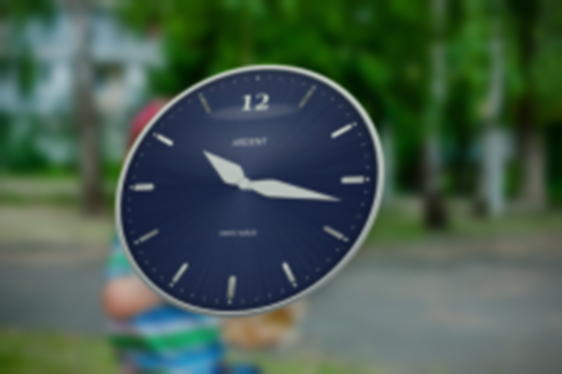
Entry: h=10 m=17
